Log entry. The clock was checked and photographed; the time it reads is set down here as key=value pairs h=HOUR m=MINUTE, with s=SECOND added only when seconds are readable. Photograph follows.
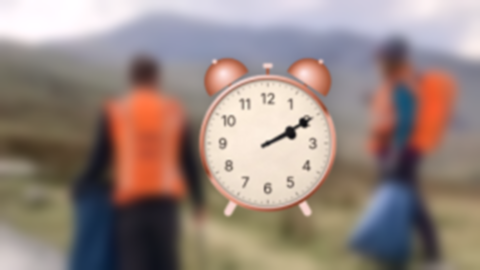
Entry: h=2 m=10
